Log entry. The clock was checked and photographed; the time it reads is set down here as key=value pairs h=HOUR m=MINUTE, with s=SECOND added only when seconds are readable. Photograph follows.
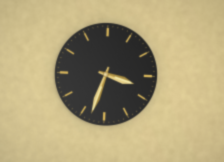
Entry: h=3 m=33
